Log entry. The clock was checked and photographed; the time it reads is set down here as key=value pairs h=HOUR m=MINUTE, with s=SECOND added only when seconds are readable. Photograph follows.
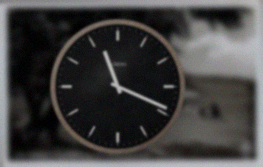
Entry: h=11 m=19
